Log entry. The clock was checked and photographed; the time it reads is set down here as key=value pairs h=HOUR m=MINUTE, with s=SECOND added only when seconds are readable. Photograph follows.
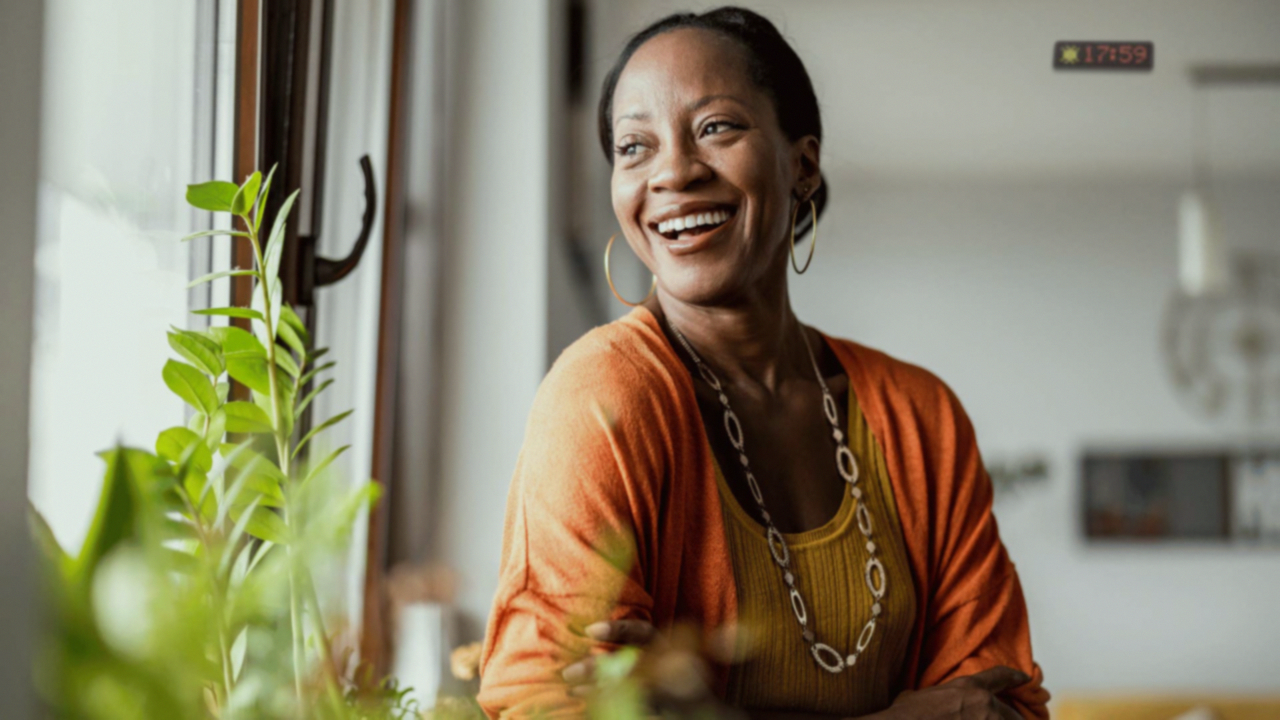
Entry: h=17 m=59
